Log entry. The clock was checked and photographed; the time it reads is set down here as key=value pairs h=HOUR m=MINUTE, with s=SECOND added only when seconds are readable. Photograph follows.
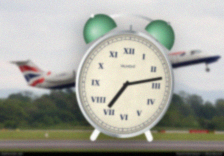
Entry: h=7 m=13
